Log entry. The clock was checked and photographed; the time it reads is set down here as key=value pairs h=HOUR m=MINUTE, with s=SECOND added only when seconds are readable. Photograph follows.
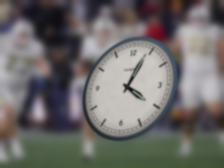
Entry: h=4 m=4
